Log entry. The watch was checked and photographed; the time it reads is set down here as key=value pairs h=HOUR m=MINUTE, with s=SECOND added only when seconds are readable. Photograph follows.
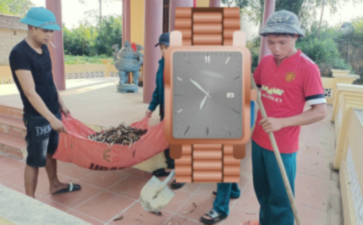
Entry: h=6 m=52
